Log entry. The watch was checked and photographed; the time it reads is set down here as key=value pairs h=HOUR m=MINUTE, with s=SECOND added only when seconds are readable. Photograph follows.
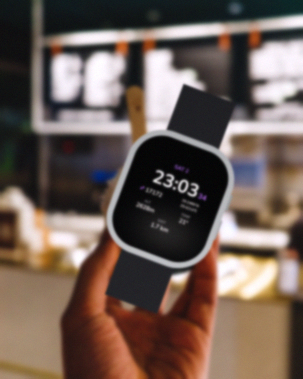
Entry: h=23 m=3
